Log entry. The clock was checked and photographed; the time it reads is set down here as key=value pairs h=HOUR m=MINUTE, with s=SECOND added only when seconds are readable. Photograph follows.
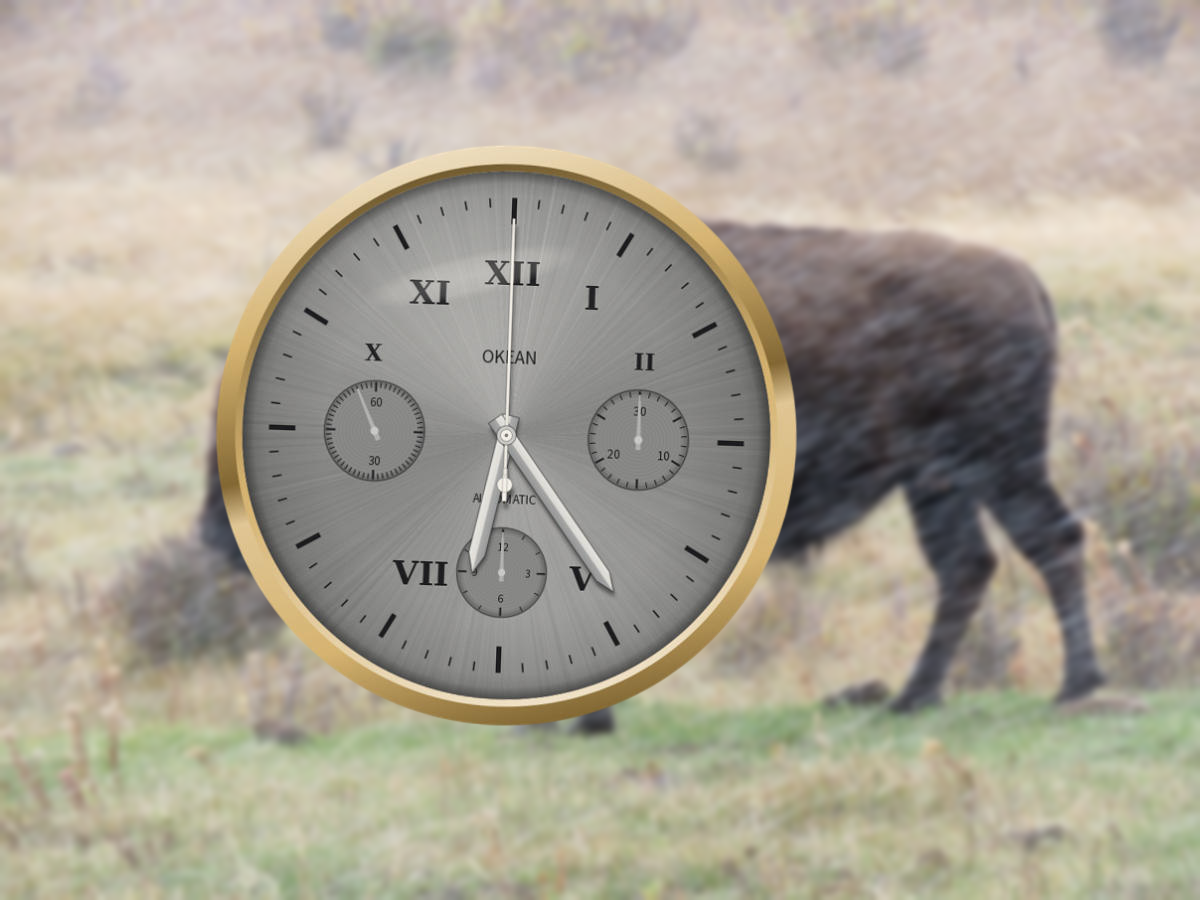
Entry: h=6 m=23 s=56
